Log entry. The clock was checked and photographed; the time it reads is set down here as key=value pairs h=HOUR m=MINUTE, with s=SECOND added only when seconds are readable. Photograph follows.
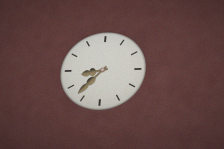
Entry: h=8 m=37
